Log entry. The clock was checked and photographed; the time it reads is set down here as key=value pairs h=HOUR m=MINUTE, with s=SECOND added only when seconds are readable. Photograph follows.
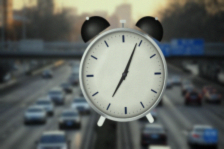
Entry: h=7 m=4
